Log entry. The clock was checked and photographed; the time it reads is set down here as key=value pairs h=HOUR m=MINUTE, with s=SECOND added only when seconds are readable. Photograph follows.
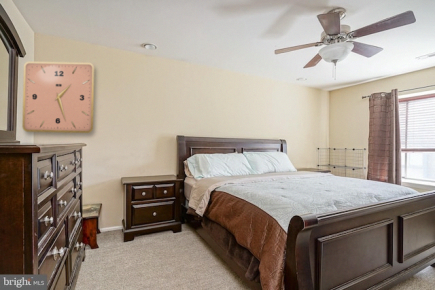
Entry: h=1 m=27
